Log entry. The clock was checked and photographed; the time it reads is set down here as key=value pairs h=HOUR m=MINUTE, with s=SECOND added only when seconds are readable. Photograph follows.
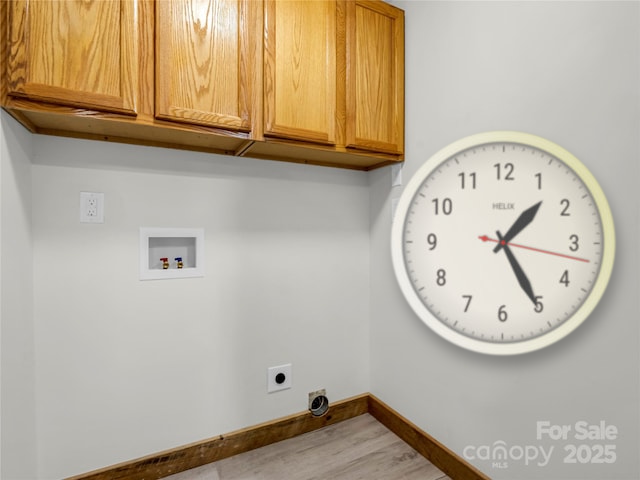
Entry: h=1 m=25 s=17
